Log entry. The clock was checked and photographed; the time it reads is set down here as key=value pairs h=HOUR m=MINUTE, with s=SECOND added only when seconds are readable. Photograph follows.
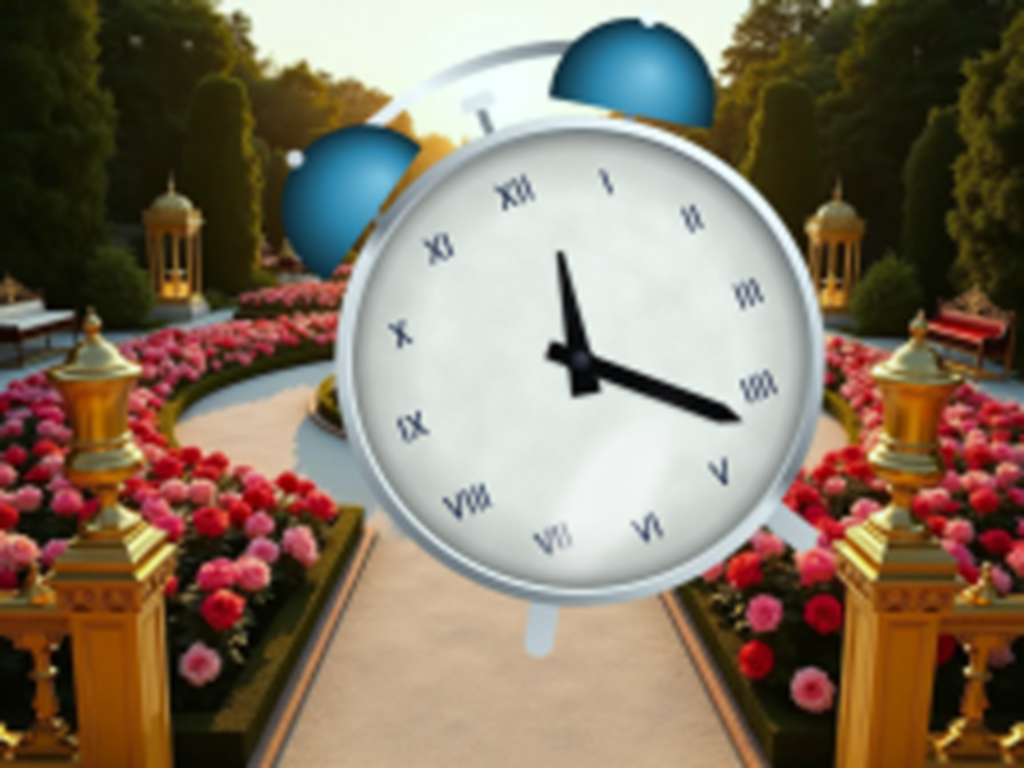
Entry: h=12 m=22
